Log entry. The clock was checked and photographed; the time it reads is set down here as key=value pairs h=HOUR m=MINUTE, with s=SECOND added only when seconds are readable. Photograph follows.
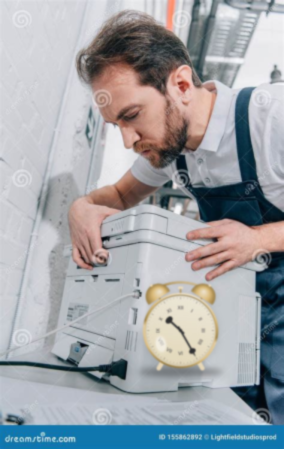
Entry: h=10 m=25
